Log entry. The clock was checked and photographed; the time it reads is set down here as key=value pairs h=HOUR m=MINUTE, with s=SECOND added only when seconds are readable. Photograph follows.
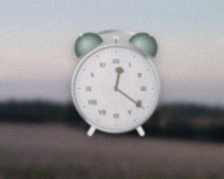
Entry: h=12 m=21
